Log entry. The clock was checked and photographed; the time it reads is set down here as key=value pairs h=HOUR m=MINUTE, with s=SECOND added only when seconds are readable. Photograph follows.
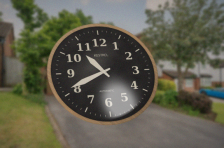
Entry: h=10 m=41
